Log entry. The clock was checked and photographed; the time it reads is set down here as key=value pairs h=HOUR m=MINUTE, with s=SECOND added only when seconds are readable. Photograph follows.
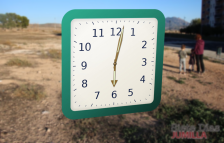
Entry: h=6 m=2
